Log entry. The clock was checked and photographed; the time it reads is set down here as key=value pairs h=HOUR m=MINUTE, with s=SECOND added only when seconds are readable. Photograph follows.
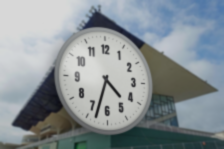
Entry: h=4 m=33
